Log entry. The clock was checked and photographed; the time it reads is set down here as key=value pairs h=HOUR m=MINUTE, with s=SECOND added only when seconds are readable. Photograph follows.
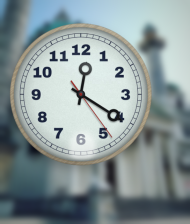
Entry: h=12 m=20 s=24
